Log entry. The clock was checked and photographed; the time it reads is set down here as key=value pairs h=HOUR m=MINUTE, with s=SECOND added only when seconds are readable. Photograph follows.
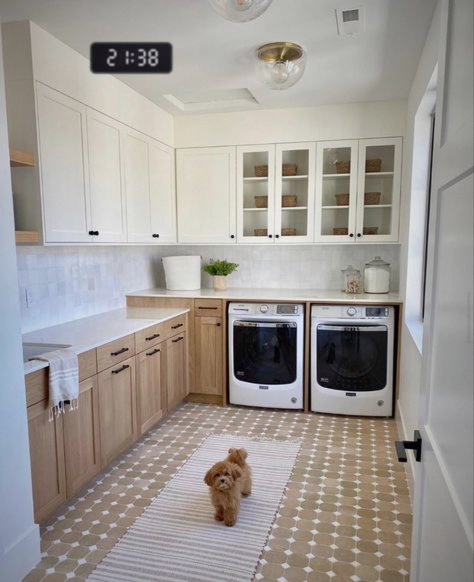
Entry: h=21 m=38
